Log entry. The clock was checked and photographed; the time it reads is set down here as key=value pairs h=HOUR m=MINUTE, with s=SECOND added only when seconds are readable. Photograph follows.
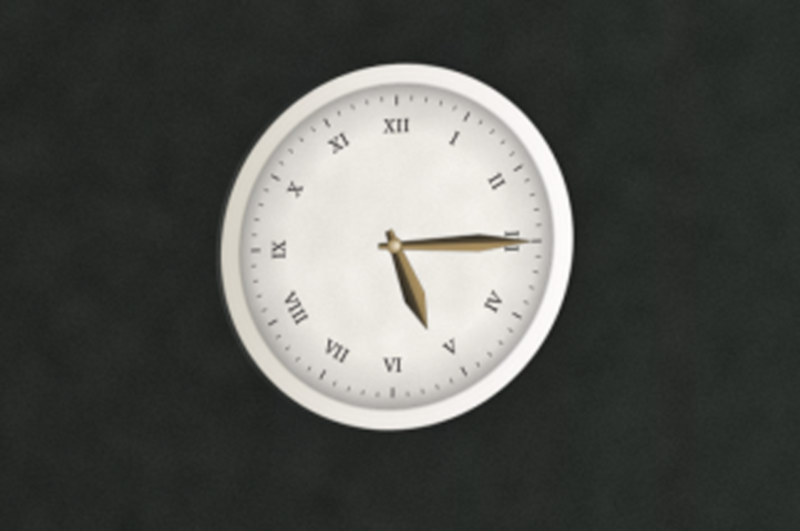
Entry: h=5 m=15
